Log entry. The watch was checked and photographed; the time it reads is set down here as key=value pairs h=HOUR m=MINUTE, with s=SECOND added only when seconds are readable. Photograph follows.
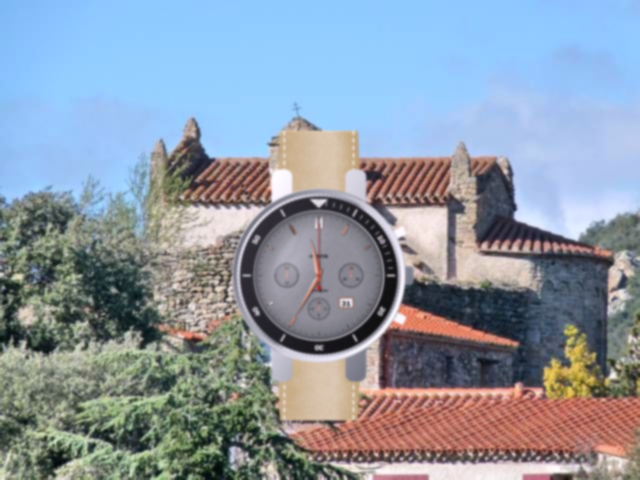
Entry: h=11 m=35
